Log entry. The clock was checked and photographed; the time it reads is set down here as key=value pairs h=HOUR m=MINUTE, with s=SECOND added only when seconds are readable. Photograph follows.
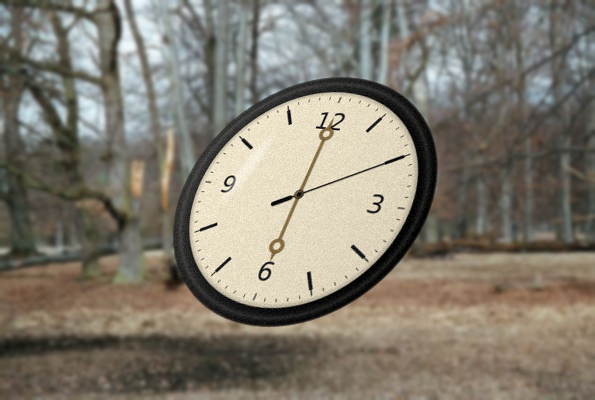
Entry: h=6 m=0 s=10
